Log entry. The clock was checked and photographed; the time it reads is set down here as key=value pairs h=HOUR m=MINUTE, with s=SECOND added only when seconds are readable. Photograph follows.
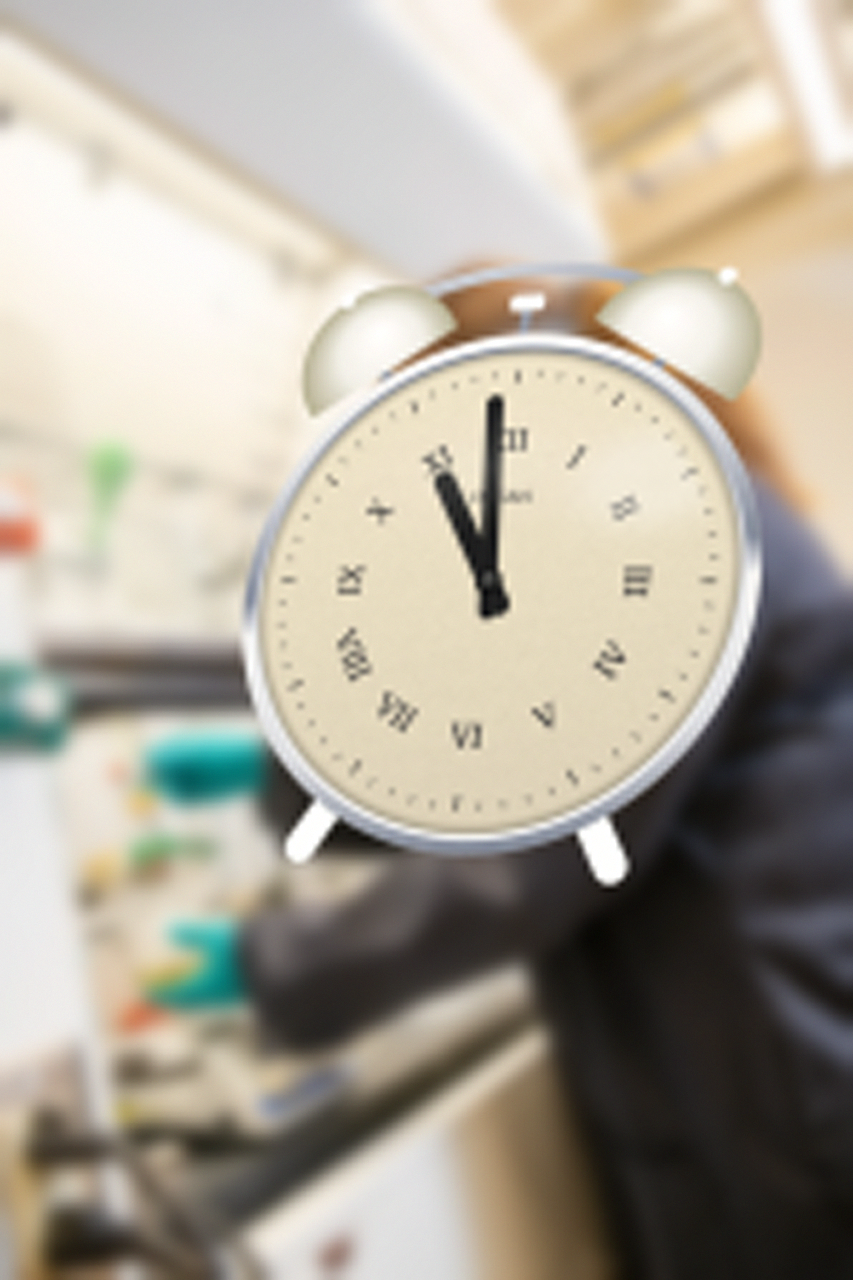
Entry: h=10 m=59
